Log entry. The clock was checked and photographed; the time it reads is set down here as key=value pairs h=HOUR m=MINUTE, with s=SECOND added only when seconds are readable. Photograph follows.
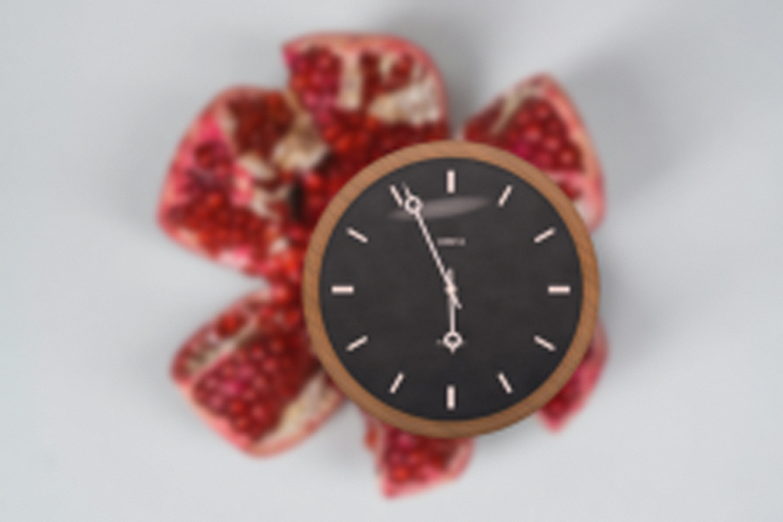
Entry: h=5 m=56
